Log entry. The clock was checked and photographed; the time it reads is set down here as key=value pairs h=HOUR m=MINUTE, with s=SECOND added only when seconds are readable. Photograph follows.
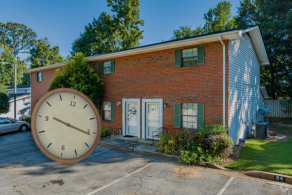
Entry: h=9 m=16
